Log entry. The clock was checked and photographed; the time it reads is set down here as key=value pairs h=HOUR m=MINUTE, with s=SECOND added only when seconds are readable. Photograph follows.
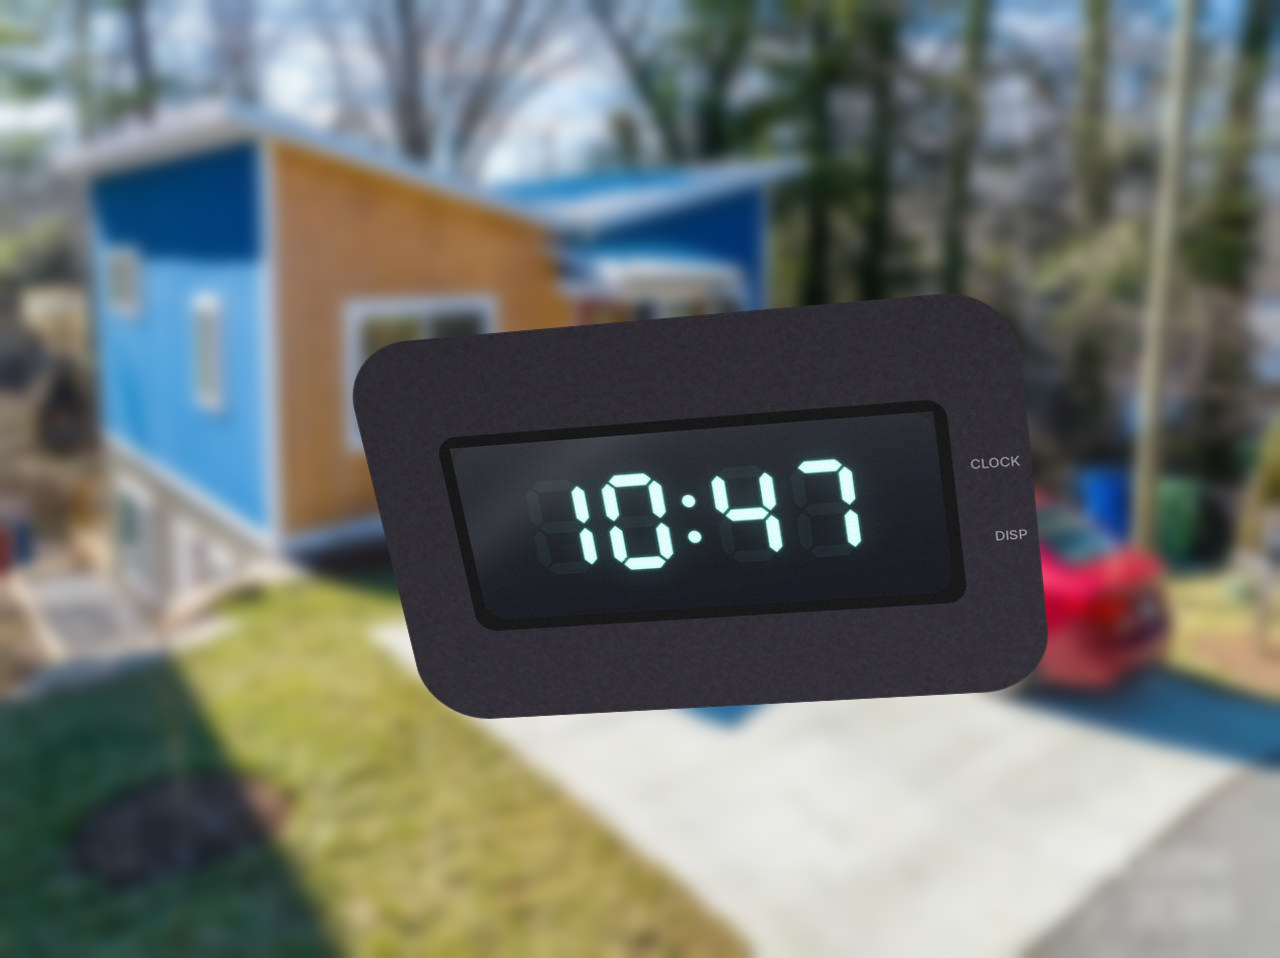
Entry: h=10 m=47
